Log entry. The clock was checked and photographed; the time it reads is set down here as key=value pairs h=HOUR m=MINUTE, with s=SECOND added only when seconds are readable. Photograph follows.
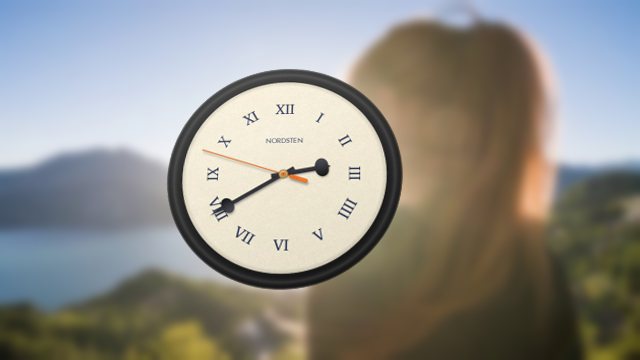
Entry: h=2 m=39 s=48
